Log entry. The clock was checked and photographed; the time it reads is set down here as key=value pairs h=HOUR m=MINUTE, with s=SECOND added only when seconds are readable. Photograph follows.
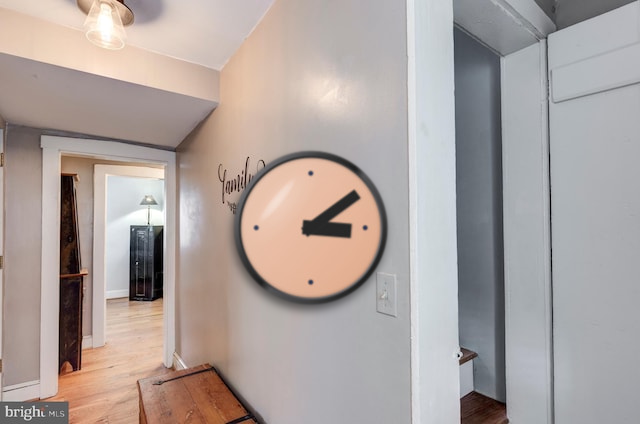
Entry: h=3 m=9
